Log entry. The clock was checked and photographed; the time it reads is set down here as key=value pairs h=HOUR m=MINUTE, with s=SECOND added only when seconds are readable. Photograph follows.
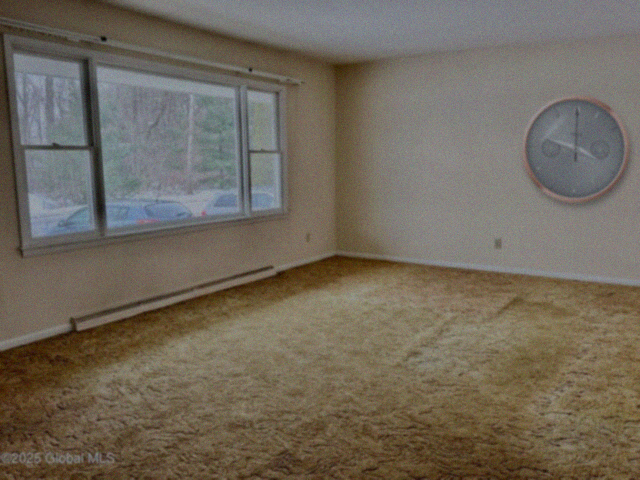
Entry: h=3 m=48
